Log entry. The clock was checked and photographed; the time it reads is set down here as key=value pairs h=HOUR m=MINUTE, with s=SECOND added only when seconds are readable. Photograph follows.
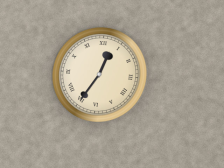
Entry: h=12 m=35
